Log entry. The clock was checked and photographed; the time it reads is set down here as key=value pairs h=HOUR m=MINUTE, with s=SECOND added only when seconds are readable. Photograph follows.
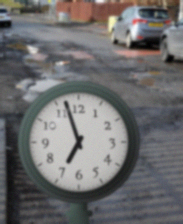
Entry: h=6 m=57
